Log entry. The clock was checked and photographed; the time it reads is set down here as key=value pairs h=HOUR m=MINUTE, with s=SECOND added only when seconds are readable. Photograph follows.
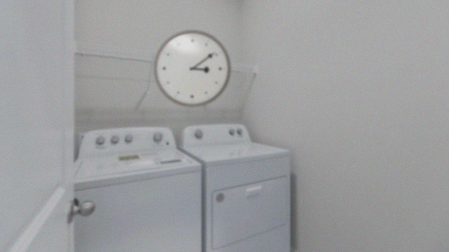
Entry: h=3 m=9
